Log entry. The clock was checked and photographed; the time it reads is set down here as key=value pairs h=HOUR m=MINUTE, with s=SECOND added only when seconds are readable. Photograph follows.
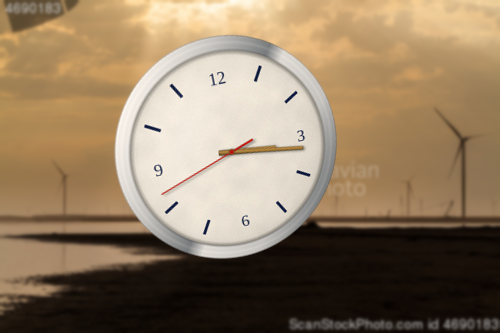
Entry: h=3 m=16 s=42
